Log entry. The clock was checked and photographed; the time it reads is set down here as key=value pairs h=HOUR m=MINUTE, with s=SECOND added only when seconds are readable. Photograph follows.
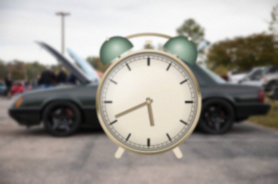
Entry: h=5 m=41
